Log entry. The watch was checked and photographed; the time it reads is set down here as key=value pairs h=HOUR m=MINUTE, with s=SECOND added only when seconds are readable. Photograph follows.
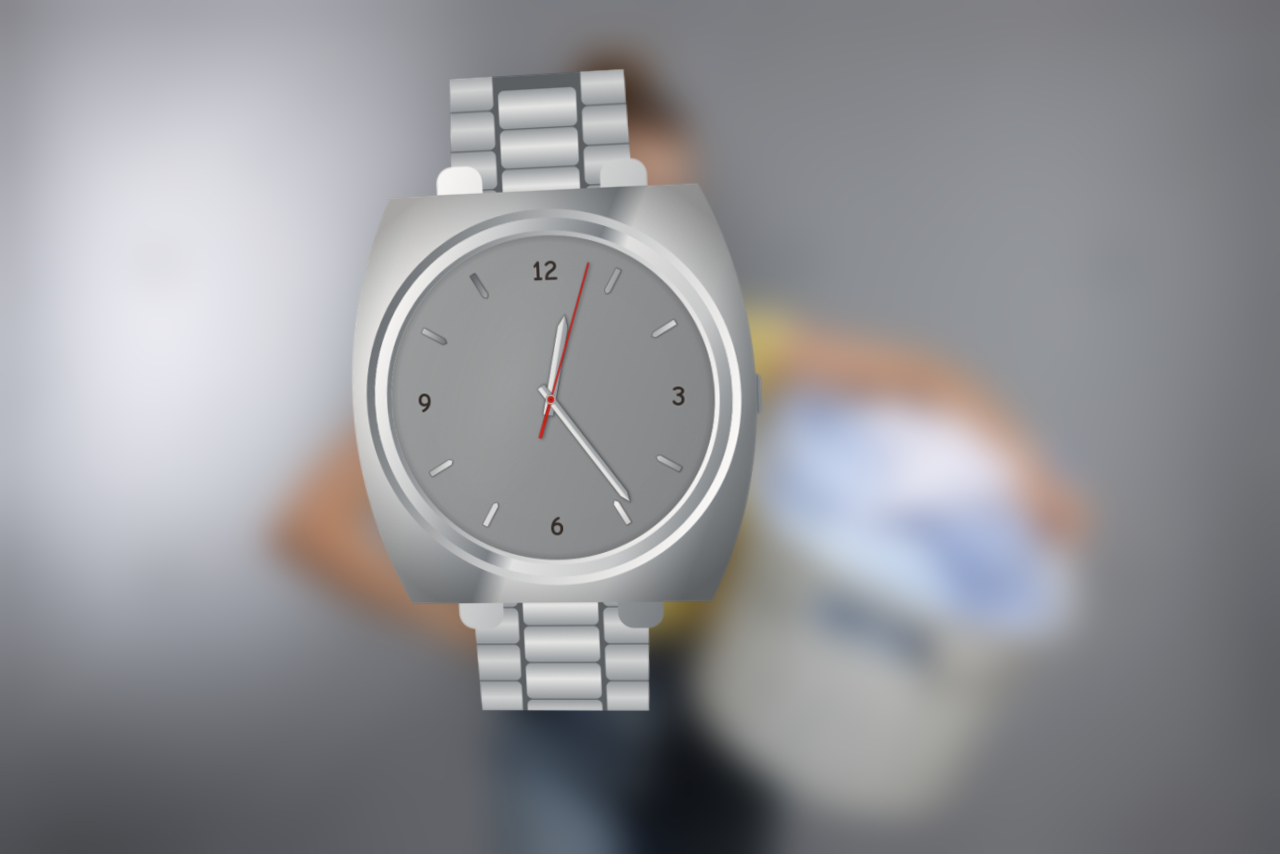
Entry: h=12 m=24 s=3
